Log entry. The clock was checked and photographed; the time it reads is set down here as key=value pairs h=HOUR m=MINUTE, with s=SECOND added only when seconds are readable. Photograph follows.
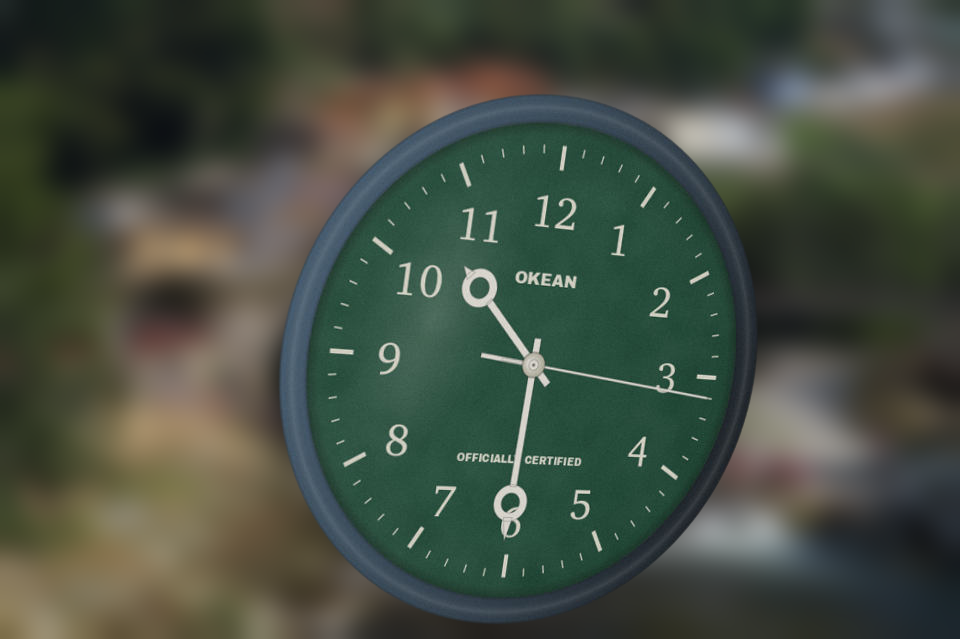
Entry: h=10 m=30 s=16
